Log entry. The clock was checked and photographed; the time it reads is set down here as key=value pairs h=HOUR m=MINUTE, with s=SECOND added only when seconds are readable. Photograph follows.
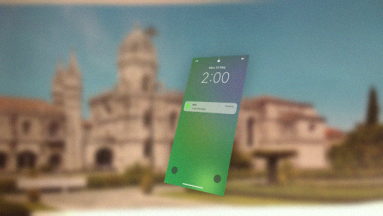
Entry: h=2 m=0
